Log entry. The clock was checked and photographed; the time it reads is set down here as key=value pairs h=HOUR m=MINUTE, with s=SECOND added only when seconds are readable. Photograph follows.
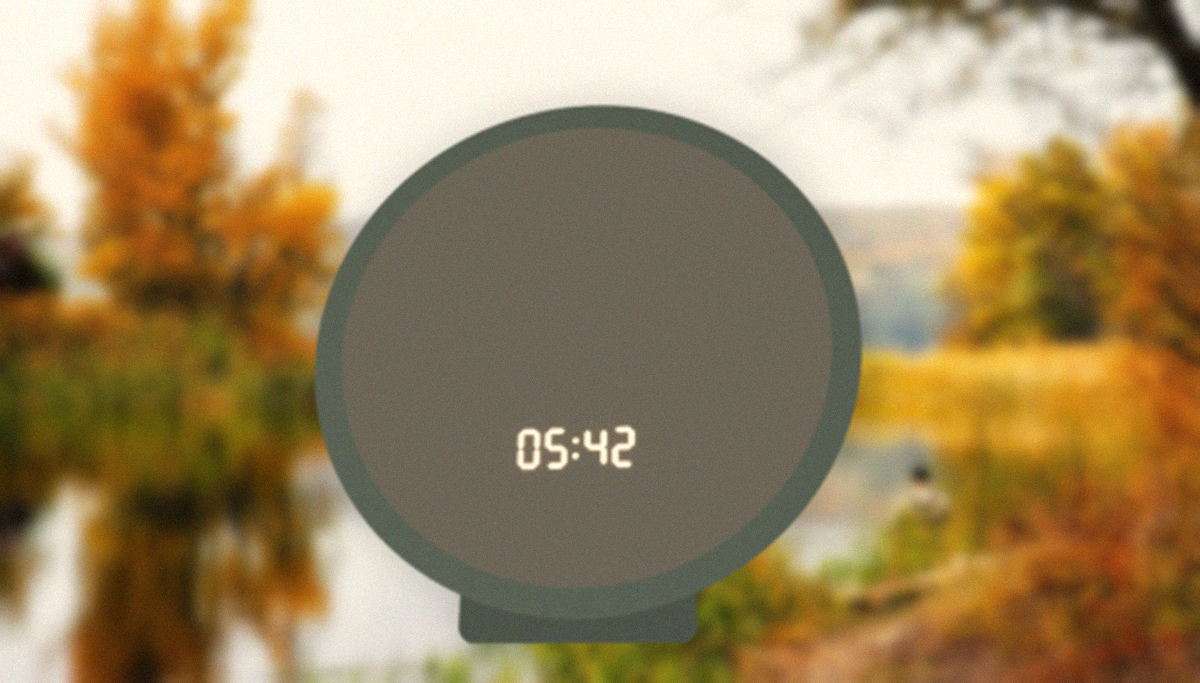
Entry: h=5 m=42
